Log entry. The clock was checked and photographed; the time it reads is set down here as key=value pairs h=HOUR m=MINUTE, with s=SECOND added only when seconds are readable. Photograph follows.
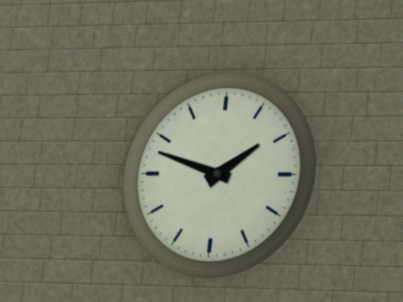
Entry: h=1 m=48
